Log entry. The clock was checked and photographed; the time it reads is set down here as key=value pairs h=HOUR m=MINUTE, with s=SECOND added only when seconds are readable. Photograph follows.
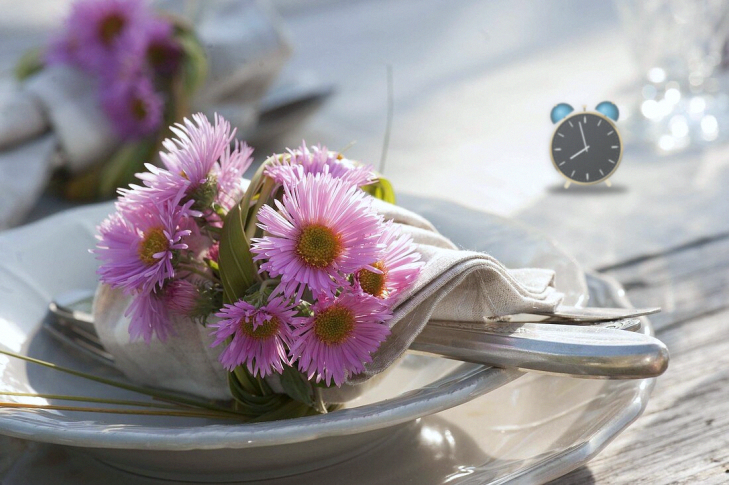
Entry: h=7 m=58
